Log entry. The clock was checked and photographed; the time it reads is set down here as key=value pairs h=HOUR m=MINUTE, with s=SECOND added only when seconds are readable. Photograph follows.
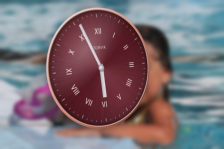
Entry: h=5 m=56
